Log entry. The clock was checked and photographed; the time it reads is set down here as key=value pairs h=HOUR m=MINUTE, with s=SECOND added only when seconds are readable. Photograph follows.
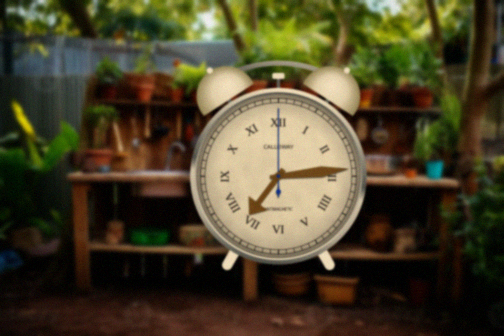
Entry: h=7 m=14 s=0
